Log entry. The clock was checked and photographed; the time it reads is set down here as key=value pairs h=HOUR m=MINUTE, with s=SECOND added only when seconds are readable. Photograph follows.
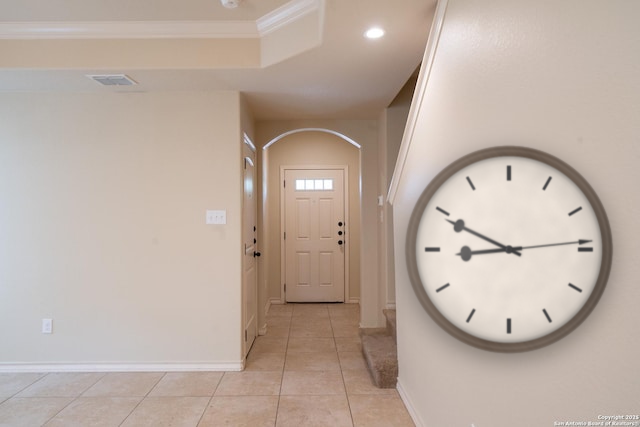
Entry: h=8 m=49 s=14
